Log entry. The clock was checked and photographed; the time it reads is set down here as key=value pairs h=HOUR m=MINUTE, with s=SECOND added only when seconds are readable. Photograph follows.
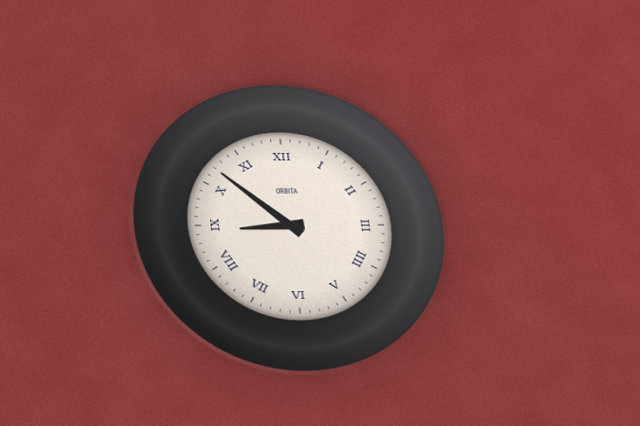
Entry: h=8 m=52
